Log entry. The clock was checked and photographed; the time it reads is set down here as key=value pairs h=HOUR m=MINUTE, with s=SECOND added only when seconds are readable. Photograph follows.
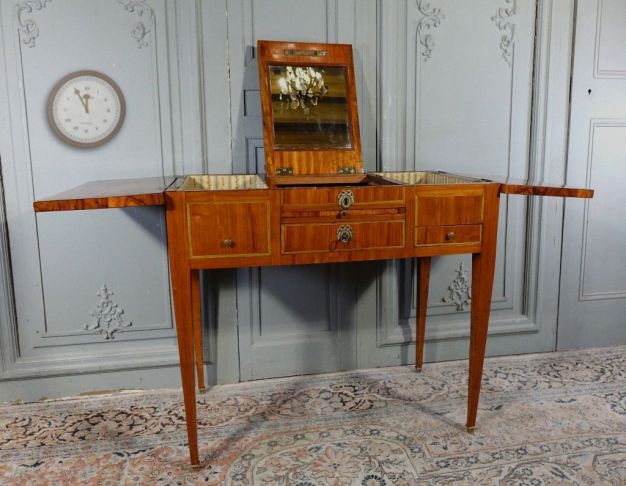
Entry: h=11 m=55
